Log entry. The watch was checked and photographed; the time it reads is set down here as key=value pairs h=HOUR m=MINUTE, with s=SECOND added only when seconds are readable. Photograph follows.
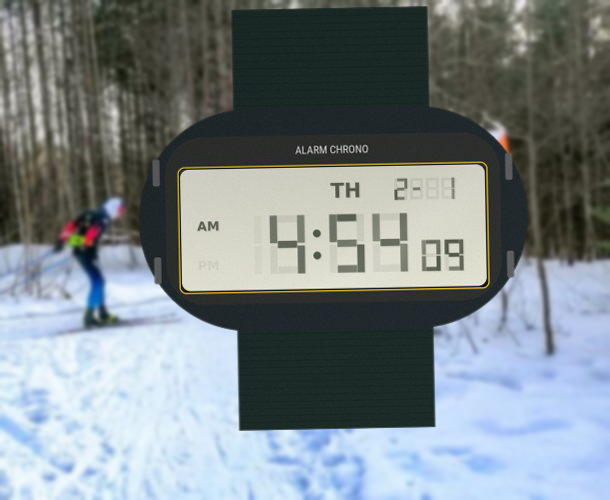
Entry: h=4 m=54 s=9
